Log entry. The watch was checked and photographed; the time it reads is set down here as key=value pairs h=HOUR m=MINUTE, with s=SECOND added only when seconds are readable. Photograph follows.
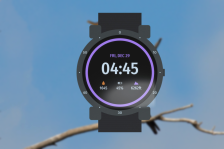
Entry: h=4 m=45
